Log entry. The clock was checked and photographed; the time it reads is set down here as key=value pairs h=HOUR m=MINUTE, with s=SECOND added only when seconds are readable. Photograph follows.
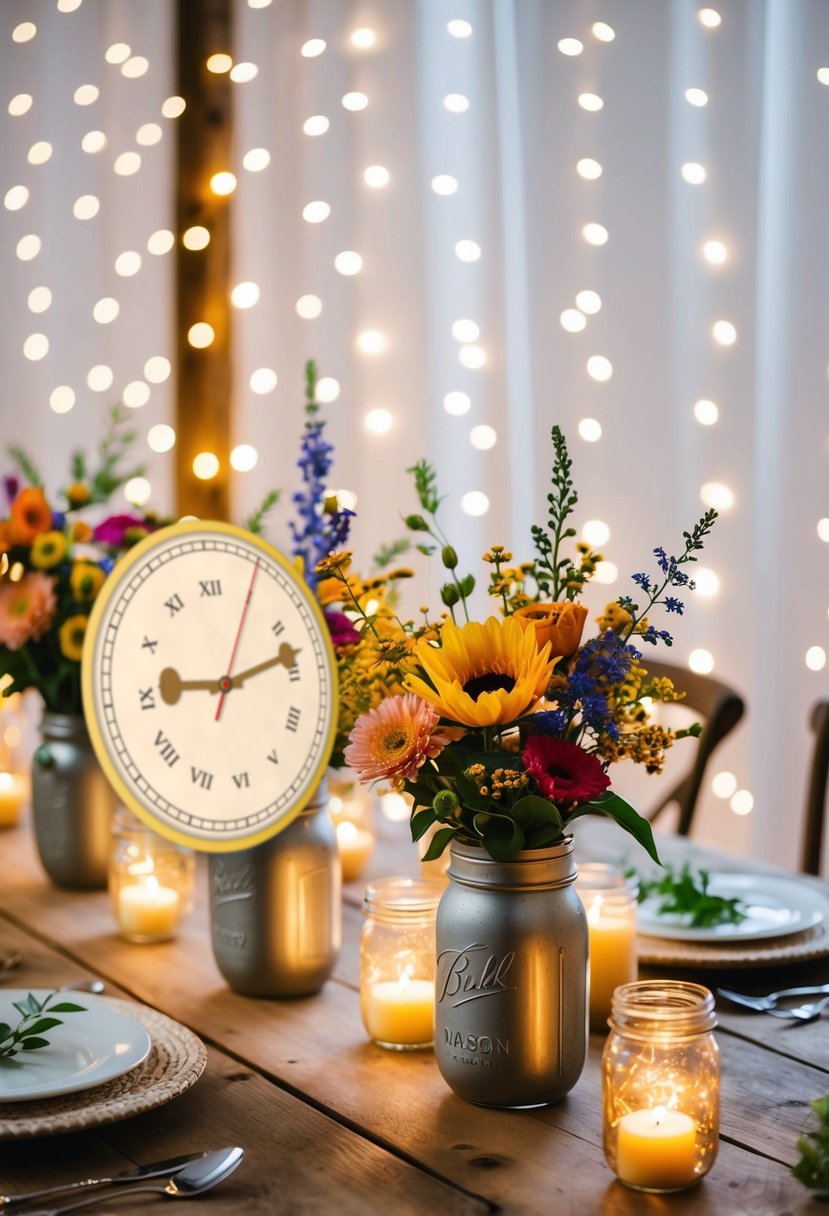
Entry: h=9 m=13 s=5
